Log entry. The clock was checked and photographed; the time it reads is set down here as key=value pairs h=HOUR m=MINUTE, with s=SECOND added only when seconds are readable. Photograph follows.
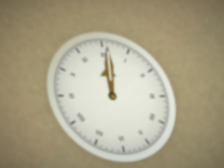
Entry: h=12 m=1
